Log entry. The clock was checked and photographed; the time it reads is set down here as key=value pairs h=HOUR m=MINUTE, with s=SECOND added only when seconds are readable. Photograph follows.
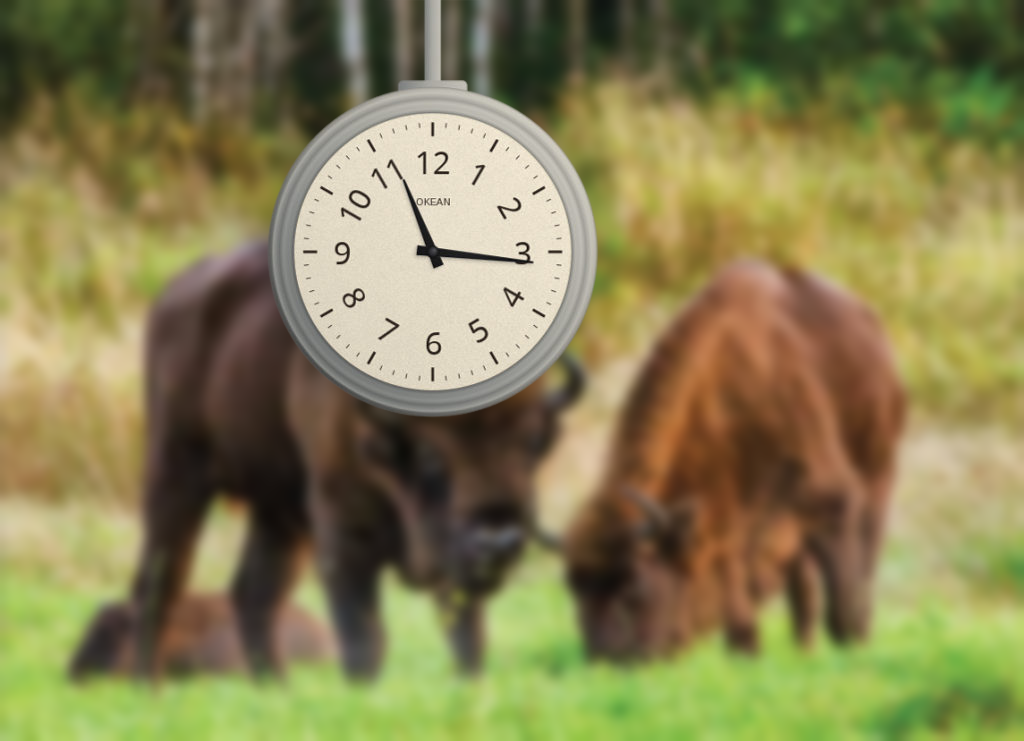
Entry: h=11 m=16
